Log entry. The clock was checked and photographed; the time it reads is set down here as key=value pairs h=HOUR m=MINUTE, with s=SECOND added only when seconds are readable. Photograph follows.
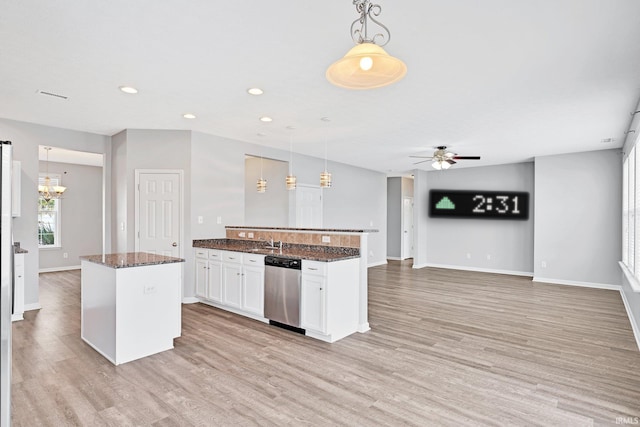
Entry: h=2 m=31
